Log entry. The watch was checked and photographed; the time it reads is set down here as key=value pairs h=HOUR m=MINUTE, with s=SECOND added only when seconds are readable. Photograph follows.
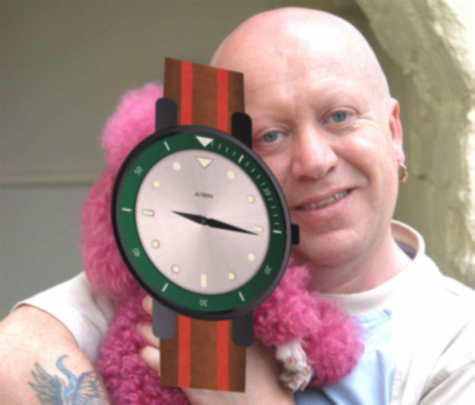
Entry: h=9 m=16
